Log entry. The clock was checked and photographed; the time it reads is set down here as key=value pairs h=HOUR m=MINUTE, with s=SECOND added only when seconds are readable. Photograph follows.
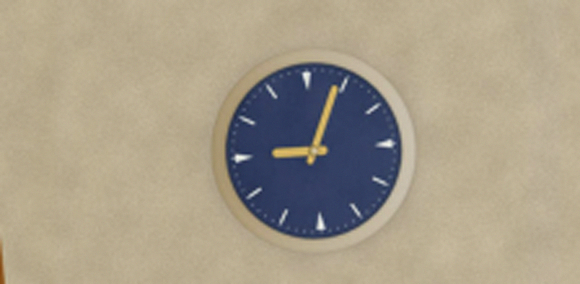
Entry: h=9 m=4
